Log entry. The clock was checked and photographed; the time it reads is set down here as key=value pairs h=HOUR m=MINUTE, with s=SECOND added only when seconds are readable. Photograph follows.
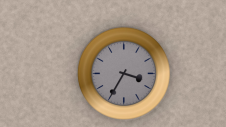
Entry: h=3 m=35
